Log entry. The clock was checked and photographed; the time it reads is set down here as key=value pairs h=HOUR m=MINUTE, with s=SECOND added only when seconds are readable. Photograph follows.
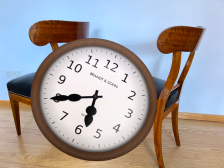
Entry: h=5 m=40
